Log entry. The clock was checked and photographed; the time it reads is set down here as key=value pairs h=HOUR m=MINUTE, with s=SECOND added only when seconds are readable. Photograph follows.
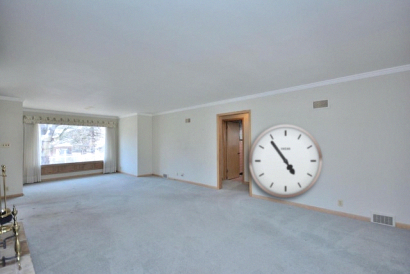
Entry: h=4 m=54
